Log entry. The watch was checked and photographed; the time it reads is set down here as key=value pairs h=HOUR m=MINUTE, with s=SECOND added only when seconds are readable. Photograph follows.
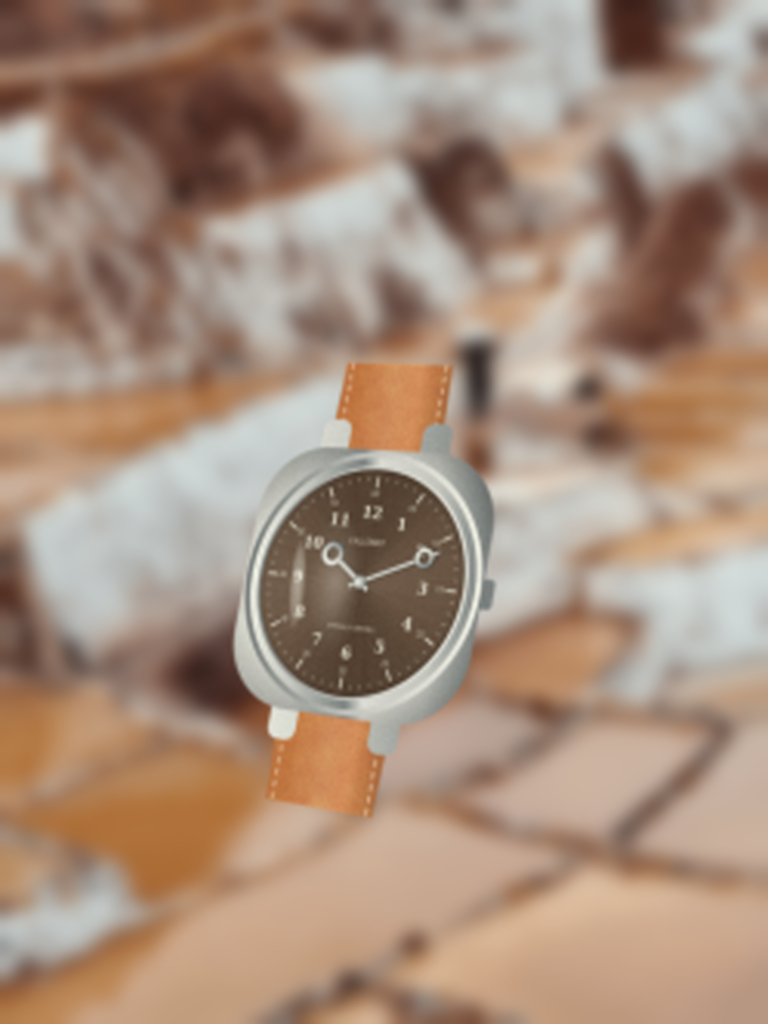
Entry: h=10 m=11
